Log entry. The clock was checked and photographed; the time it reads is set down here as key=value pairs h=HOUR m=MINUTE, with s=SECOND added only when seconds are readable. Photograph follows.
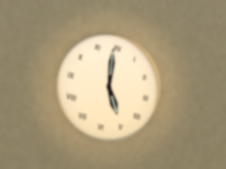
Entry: h=4 m=59
